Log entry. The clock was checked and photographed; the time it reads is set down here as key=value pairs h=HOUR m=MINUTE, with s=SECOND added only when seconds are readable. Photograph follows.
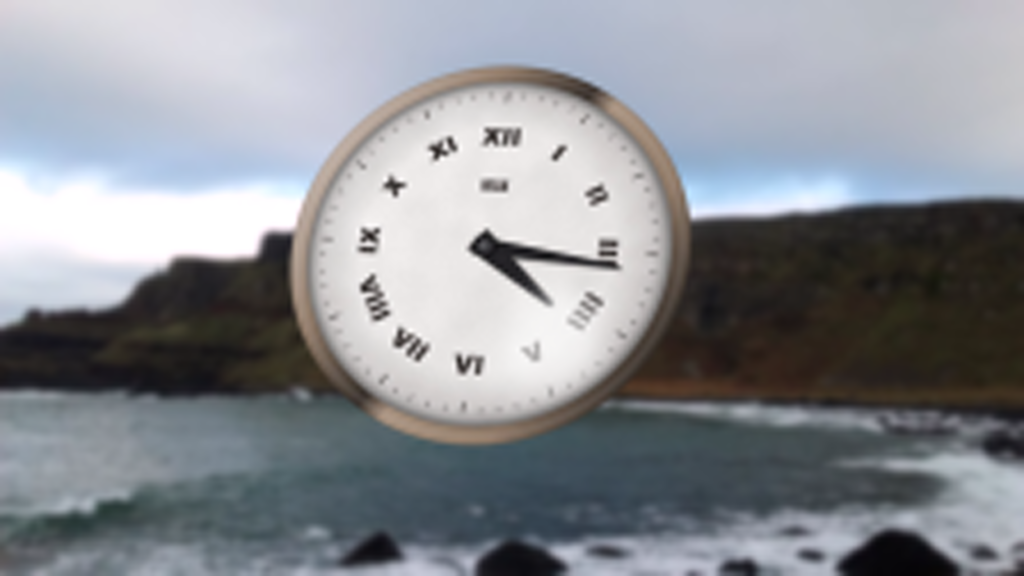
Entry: h=4 m=16
